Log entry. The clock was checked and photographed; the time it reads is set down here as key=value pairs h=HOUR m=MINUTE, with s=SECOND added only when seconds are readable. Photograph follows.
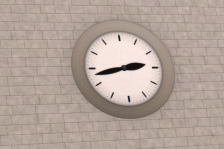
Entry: h=2 m=43
